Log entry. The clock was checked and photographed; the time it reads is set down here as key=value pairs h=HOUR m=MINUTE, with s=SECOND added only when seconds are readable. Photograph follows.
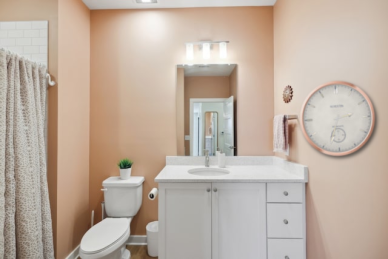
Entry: h=2 m=33
